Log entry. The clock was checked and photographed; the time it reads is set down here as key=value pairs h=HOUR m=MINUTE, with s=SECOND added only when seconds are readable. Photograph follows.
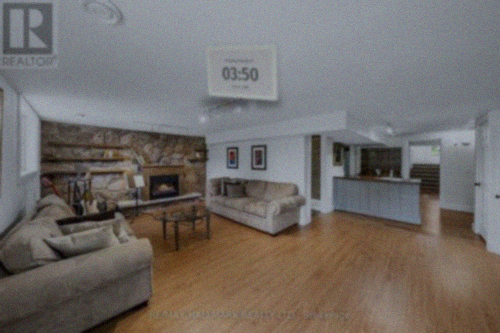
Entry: h=3 m=50
